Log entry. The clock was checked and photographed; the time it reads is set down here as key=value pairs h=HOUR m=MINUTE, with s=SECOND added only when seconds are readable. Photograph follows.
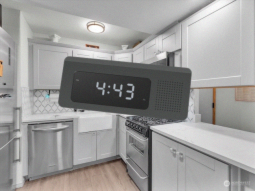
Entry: h=4 m=43
